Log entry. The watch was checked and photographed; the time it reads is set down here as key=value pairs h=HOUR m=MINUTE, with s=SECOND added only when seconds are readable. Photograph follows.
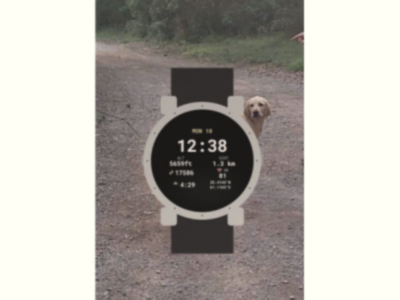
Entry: h=12 m=38
